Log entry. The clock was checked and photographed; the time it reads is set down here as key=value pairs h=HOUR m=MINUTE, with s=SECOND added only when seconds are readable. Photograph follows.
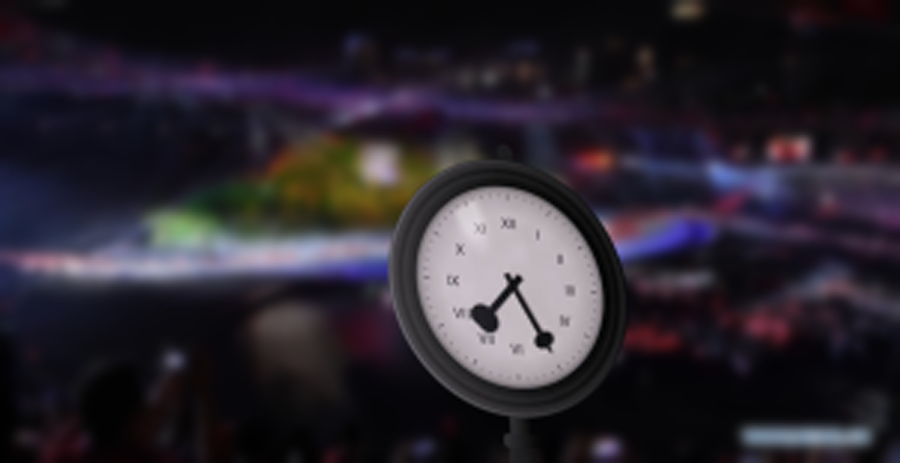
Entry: h=7 m=25
